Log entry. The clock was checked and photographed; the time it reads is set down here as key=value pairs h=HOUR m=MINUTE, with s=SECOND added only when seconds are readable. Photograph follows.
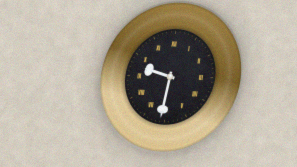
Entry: h=9 m=31
